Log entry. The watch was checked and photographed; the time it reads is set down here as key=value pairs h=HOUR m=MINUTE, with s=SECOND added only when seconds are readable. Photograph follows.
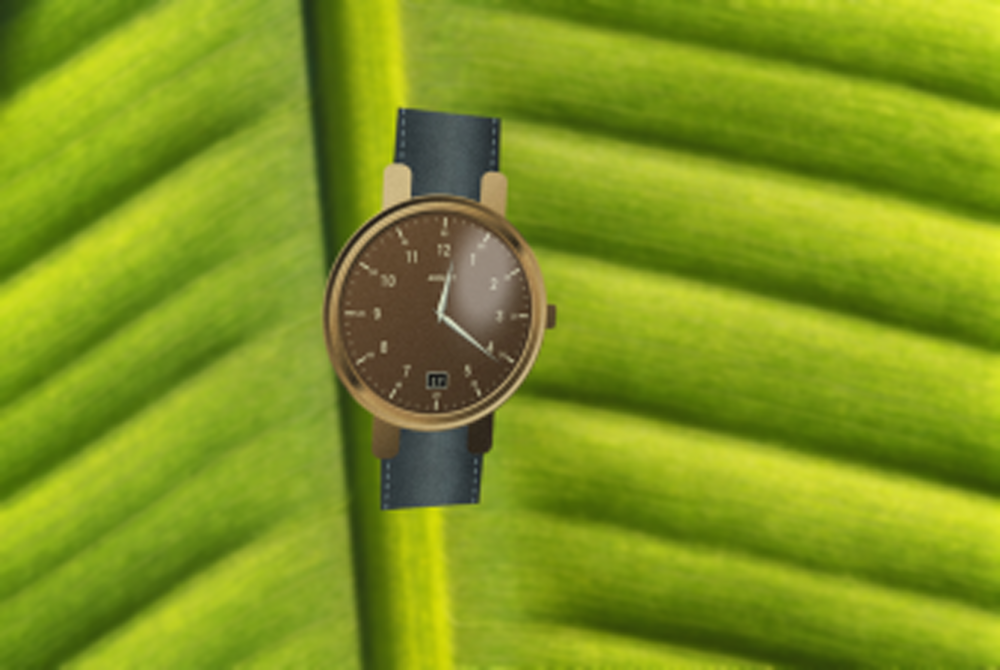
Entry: h=12 m=21
